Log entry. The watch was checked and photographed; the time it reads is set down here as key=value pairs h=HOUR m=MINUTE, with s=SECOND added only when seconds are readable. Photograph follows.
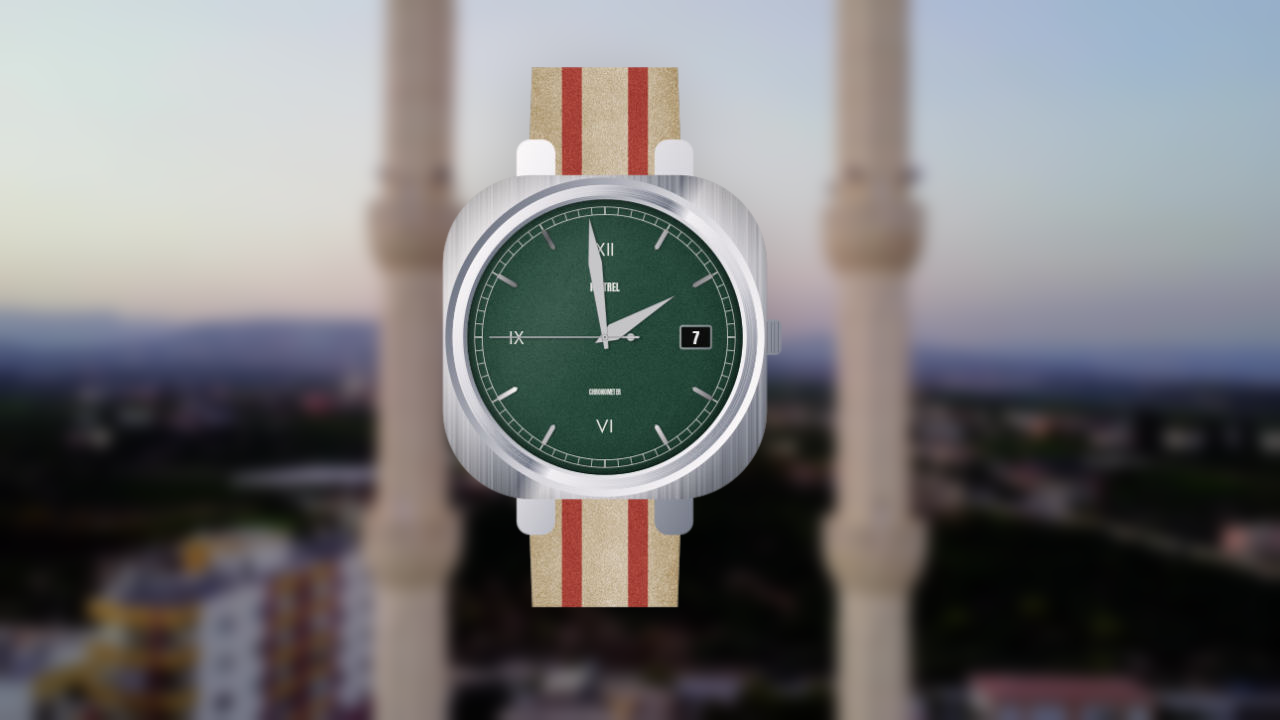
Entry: h=1 m=58 s=45
